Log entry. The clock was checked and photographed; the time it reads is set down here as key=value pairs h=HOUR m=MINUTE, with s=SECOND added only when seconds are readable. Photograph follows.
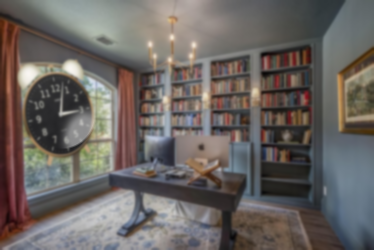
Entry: h=3 m=3
